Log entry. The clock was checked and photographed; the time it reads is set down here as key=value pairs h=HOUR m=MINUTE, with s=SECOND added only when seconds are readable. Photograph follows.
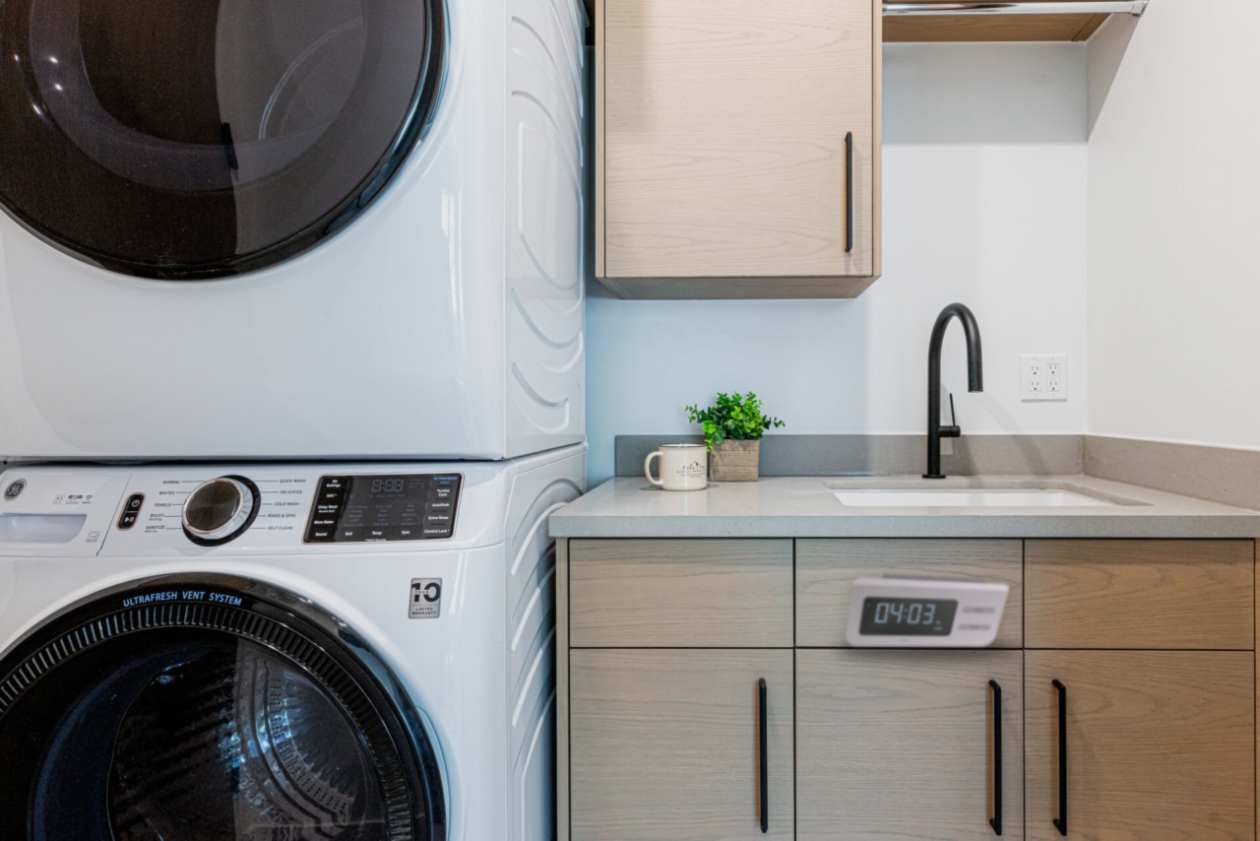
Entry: h=4 m=3
